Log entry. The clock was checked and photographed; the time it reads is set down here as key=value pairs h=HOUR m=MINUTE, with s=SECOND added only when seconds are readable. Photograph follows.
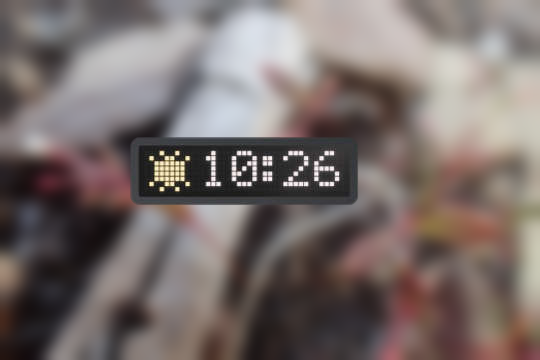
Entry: h=10 m=26
